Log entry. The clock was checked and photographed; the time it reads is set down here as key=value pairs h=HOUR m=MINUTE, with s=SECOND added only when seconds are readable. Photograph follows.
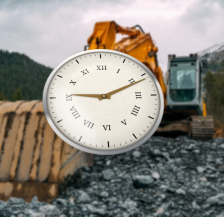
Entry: h=9 m=11
